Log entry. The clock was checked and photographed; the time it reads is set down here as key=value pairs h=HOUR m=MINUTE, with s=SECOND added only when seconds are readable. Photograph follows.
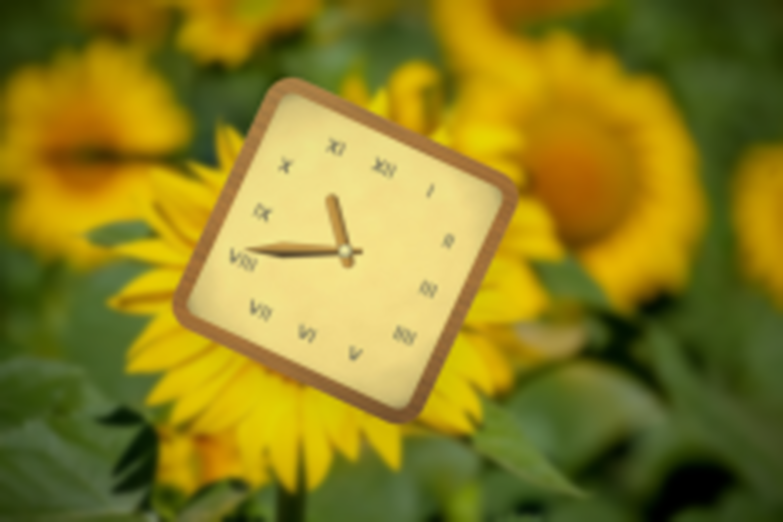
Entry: h=10 m=41
